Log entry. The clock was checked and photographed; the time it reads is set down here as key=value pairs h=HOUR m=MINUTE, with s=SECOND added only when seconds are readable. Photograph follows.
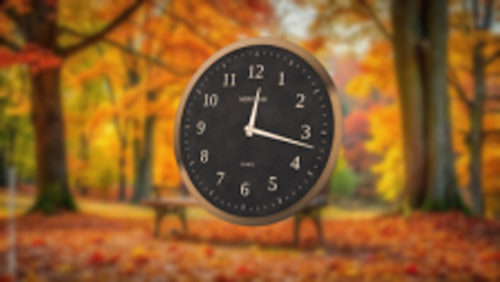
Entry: h=12 m=17
